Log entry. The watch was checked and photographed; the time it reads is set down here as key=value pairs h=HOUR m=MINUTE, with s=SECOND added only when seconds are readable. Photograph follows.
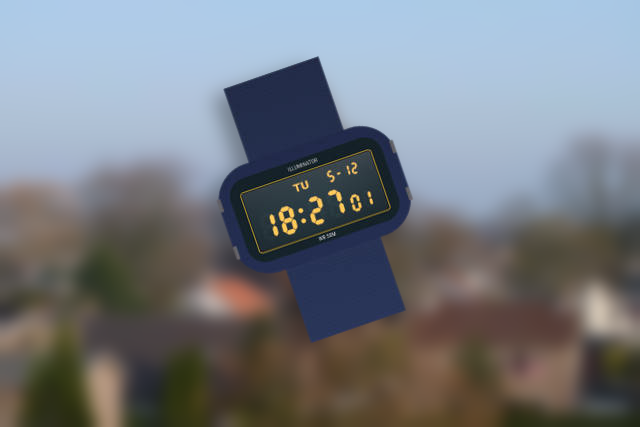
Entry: h=18 m=27 s=1
